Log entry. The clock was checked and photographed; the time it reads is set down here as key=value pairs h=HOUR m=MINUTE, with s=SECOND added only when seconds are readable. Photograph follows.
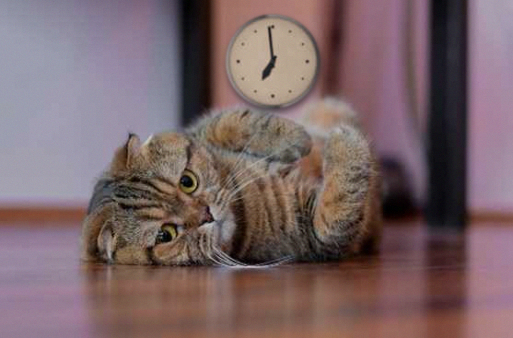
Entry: h=6 m=59
